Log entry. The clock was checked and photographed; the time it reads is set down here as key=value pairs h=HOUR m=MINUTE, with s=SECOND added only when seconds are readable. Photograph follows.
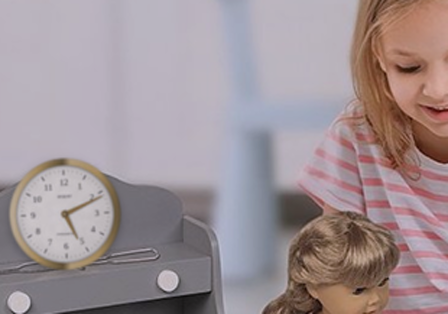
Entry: h=5 m=11
